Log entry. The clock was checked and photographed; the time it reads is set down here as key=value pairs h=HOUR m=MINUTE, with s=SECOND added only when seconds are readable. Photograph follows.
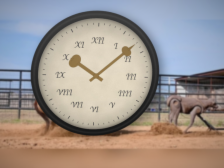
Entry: h=10 m=8
